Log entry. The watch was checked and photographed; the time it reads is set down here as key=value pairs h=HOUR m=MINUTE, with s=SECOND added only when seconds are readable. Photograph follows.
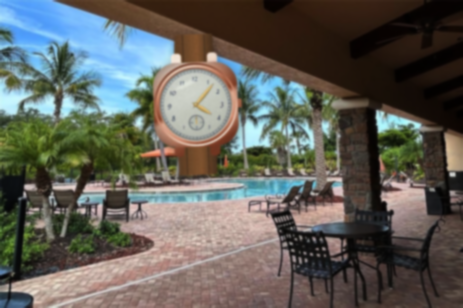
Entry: h=4 m=7
